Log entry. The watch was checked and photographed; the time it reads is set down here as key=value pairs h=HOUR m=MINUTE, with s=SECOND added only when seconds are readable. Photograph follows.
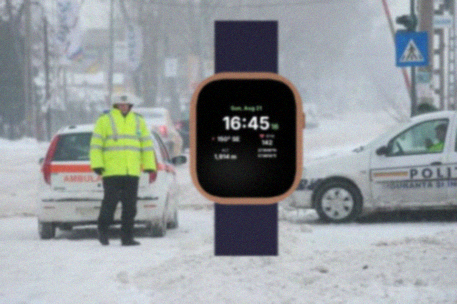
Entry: h=16 m=45
